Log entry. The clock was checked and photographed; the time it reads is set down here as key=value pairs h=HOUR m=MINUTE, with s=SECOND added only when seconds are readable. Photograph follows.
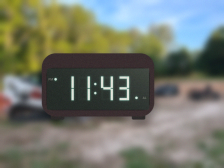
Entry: h=11 m=43
